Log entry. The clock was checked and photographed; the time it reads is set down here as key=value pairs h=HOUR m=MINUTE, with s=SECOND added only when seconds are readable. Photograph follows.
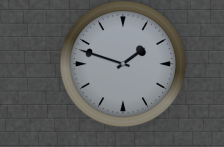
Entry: h=1 m=48
